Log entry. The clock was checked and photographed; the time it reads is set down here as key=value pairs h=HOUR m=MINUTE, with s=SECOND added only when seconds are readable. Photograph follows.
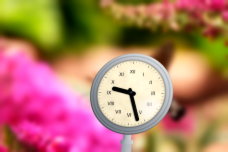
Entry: h=9 m=27
